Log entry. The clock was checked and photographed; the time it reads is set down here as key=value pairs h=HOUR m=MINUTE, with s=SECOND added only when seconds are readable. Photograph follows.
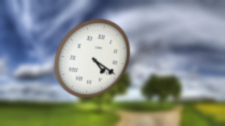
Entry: h=4 m=19
